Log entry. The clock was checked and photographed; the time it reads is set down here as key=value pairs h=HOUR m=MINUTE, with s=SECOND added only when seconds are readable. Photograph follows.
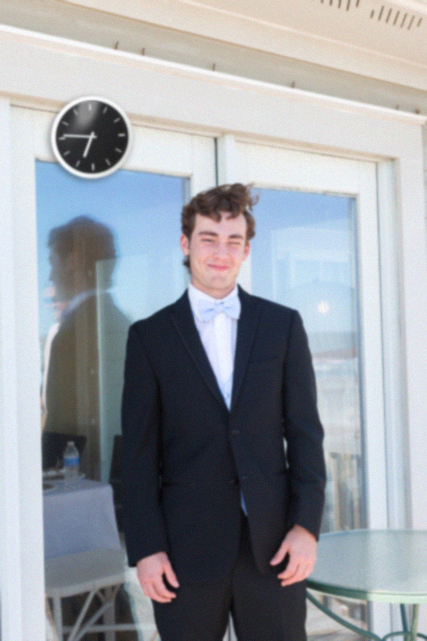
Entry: h=6 m=46
